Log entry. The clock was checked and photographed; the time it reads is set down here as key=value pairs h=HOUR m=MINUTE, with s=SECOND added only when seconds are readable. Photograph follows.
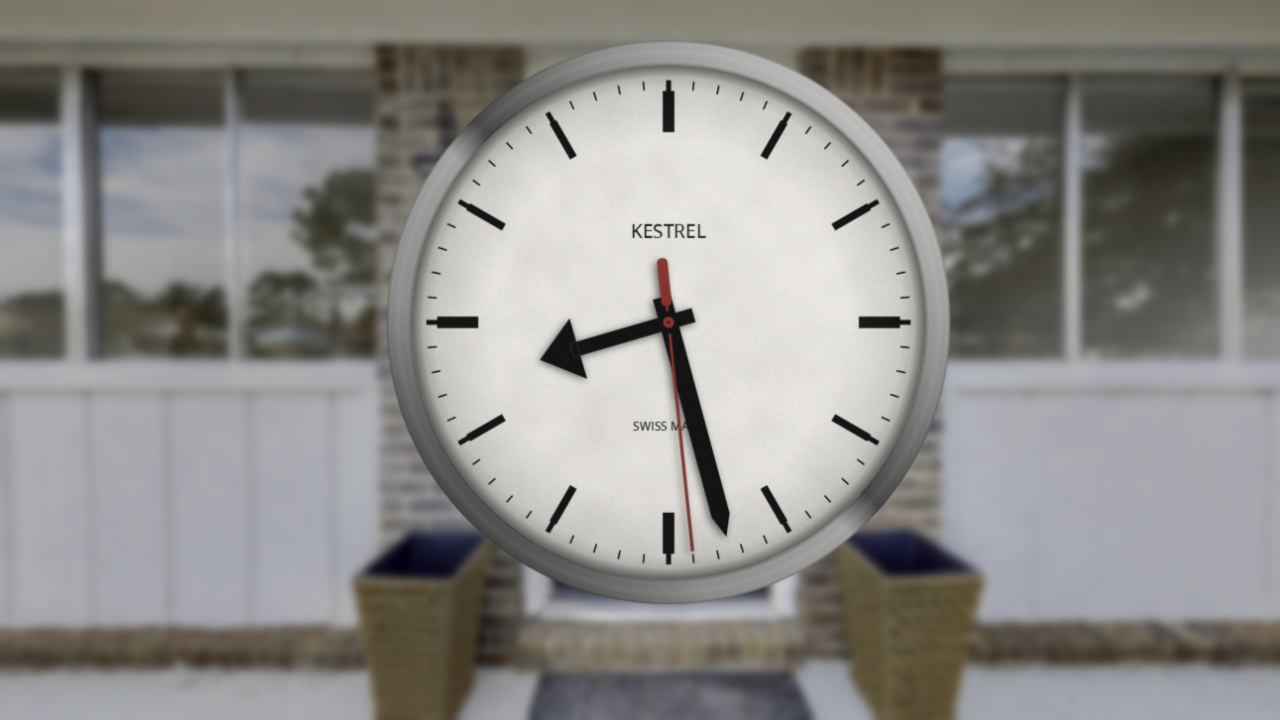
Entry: h=8 m=27 s=29
